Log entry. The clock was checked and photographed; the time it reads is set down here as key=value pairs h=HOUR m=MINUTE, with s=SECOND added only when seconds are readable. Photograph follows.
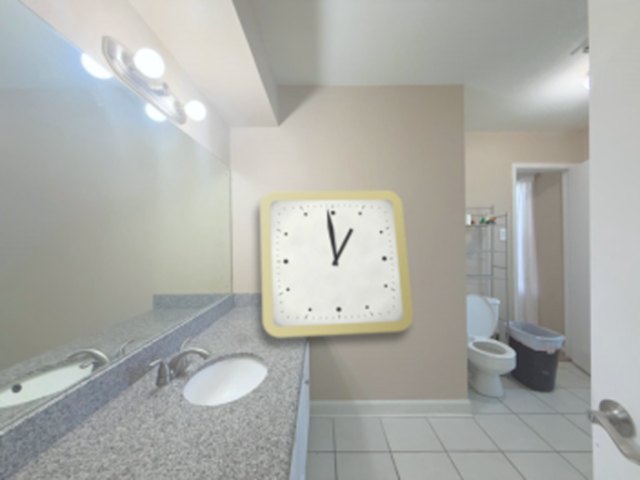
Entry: h=12 m=59
